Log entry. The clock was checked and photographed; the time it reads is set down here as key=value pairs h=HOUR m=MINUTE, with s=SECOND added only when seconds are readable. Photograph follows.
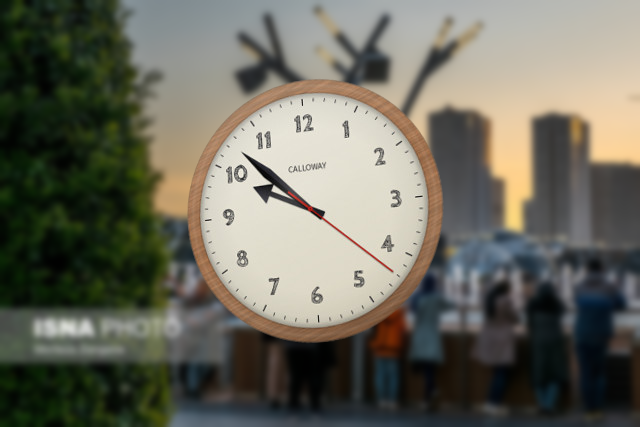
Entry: h=9 m=52 s=22
